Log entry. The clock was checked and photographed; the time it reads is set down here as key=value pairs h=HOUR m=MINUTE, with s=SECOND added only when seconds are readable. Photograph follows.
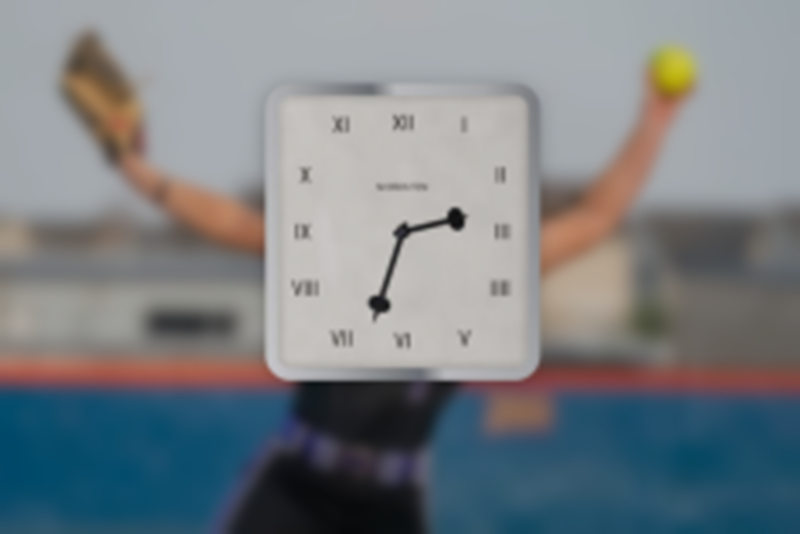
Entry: h=2 m=33
